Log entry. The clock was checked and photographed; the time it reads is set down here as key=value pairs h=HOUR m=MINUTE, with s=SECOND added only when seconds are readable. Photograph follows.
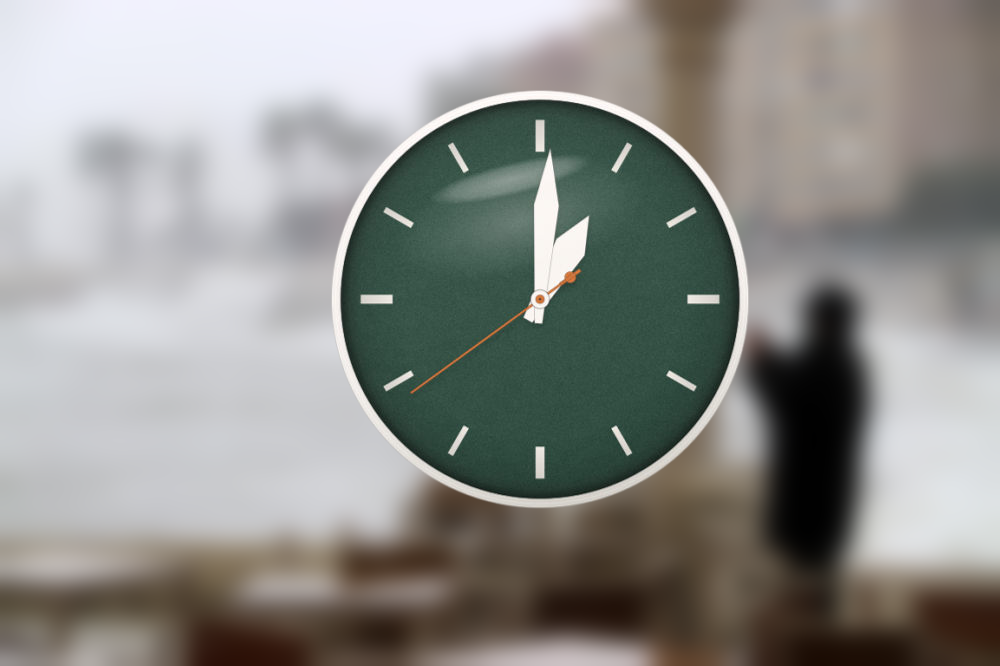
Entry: h=1 m=0 s=39
